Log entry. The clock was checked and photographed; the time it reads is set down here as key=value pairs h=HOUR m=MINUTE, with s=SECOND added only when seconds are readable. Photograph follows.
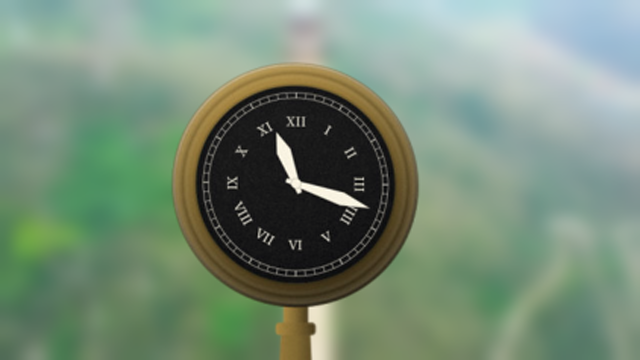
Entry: h=11 m=18
